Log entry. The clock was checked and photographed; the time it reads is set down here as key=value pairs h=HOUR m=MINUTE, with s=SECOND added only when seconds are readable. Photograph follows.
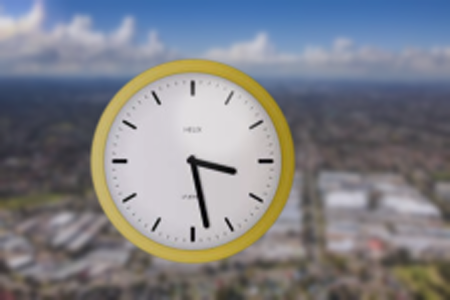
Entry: h=3 m=28
